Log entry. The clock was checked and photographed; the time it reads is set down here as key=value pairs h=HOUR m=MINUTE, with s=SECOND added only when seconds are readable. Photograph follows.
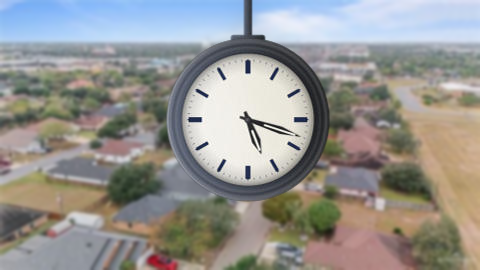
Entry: h=5 m=18
